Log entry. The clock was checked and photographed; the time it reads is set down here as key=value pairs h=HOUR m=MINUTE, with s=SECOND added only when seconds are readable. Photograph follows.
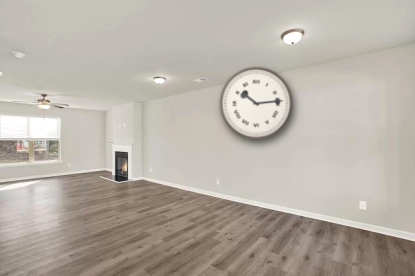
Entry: h=10 m=14
